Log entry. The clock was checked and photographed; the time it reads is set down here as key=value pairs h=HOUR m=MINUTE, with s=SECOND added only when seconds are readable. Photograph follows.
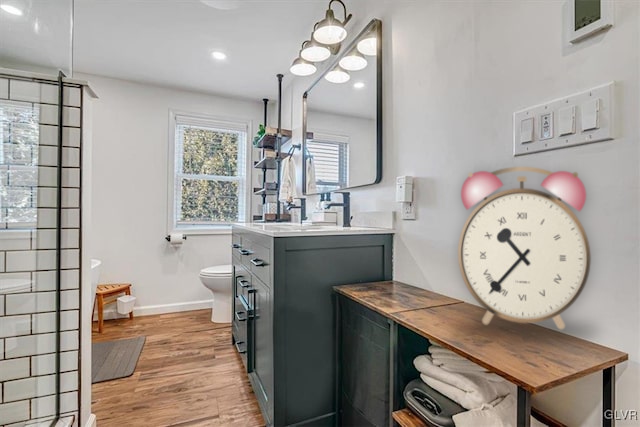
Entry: h=10 m=37
